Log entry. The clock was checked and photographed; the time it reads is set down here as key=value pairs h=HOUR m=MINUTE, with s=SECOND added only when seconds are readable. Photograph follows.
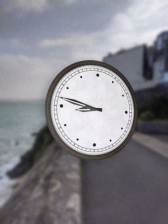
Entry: h=8 m=47
